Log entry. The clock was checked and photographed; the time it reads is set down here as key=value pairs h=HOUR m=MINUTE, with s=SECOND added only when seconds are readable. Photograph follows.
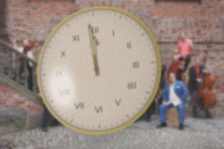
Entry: h=11 m=59
